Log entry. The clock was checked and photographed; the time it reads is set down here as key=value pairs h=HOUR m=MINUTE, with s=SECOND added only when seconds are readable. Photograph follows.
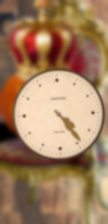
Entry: h=4 m=24
